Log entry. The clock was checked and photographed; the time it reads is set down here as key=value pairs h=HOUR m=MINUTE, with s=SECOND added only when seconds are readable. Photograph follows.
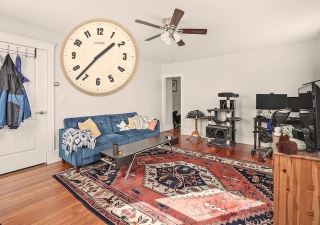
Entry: h=1 m=37
